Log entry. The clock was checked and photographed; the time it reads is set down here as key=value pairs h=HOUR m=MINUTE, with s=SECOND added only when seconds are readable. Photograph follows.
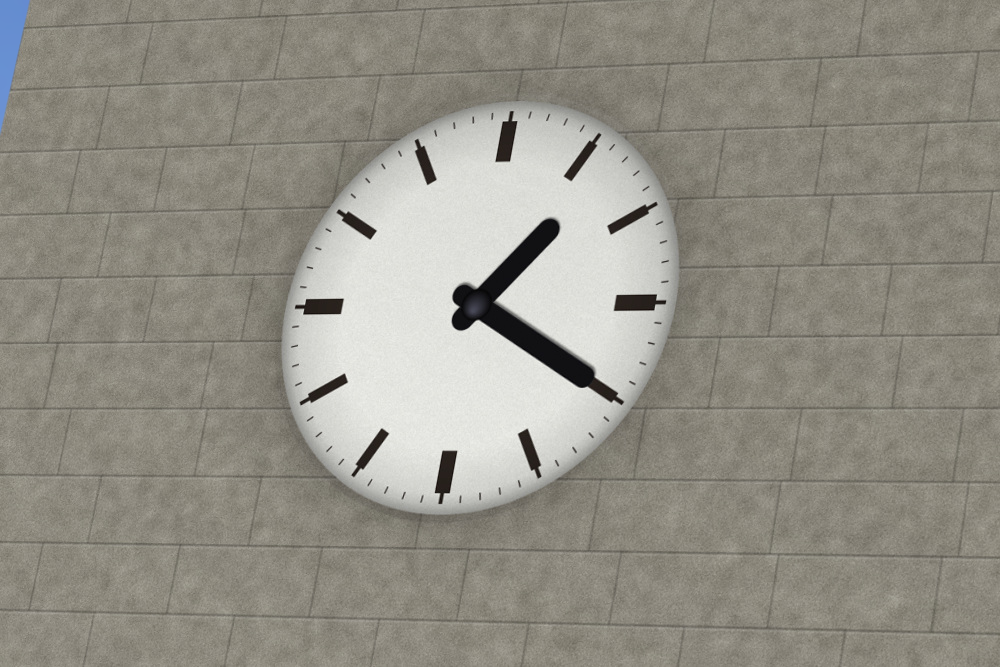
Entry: h=1 m=20
